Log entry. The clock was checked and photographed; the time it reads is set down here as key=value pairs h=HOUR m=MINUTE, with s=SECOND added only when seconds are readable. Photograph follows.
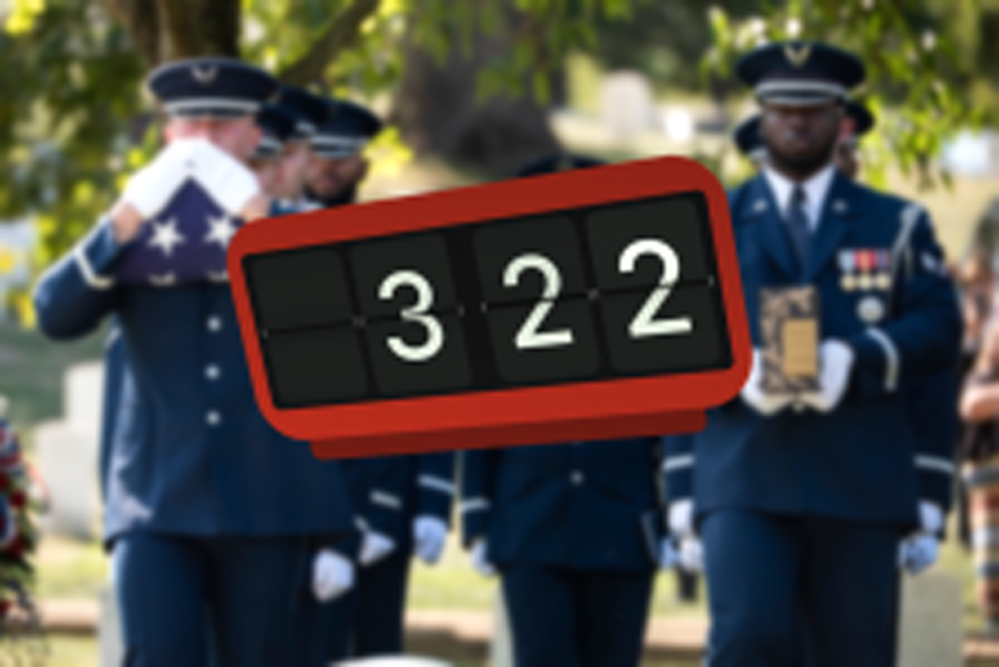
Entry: h=3 m=22
